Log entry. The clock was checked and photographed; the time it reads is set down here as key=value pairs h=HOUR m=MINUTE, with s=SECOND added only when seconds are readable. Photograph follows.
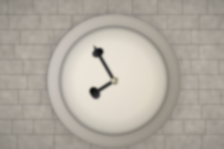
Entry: h=7 m=55
